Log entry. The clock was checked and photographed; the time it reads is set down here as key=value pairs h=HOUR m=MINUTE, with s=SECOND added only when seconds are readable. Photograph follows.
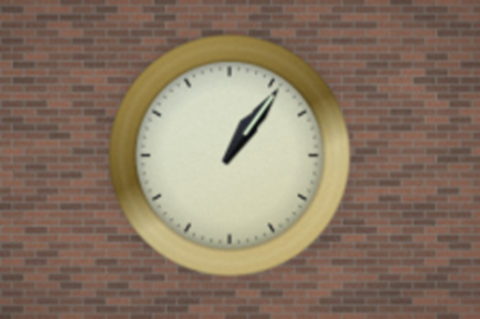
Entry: h=1 m=6
